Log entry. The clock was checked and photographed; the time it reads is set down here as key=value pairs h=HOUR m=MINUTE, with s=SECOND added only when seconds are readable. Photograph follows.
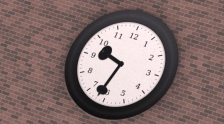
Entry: h=9 m=32
